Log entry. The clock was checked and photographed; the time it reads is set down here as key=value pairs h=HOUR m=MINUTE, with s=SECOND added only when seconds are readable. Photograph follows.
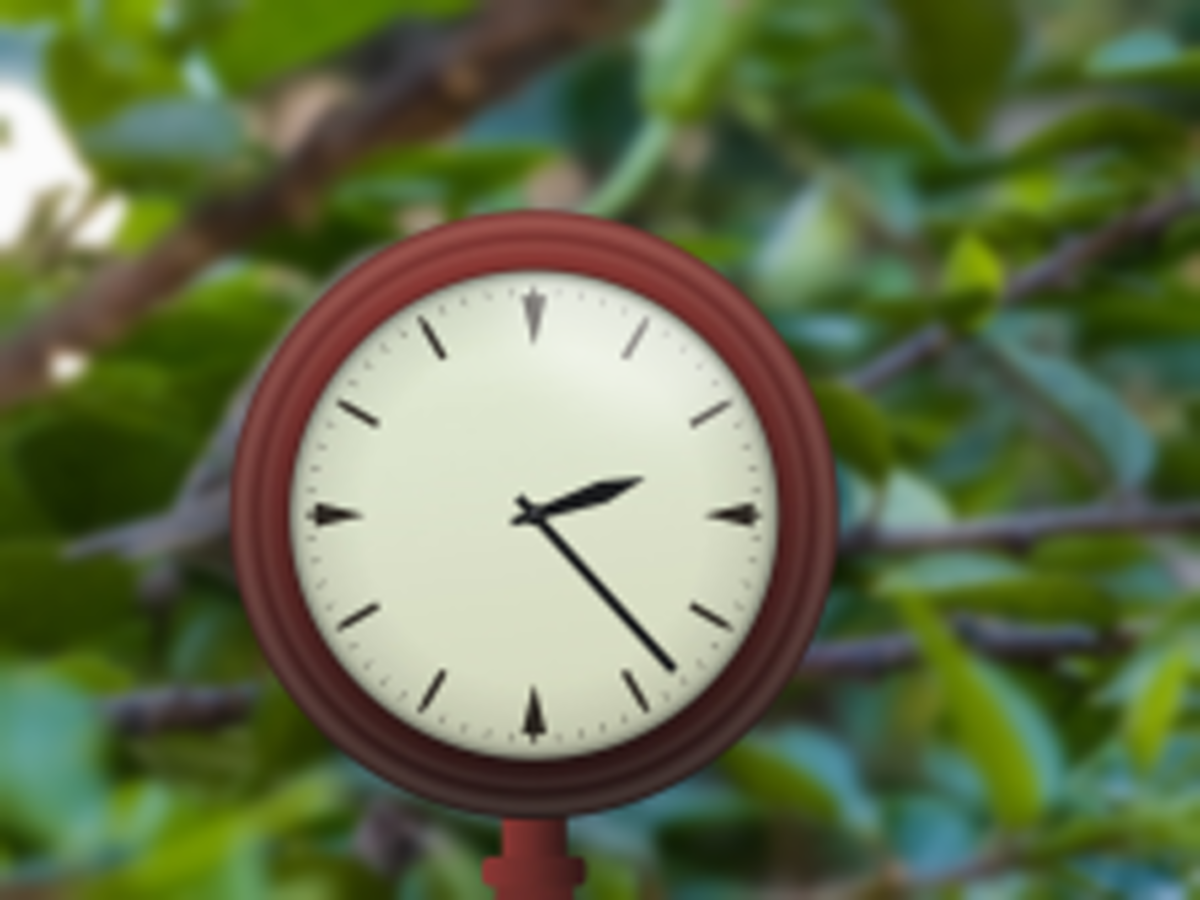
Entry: h=2 m=23
